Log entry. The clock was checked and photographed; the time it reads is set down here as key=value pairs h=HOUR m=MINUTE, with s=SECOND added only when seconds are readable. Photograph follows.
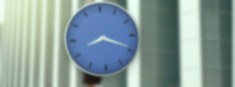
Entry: h=8 m=19
